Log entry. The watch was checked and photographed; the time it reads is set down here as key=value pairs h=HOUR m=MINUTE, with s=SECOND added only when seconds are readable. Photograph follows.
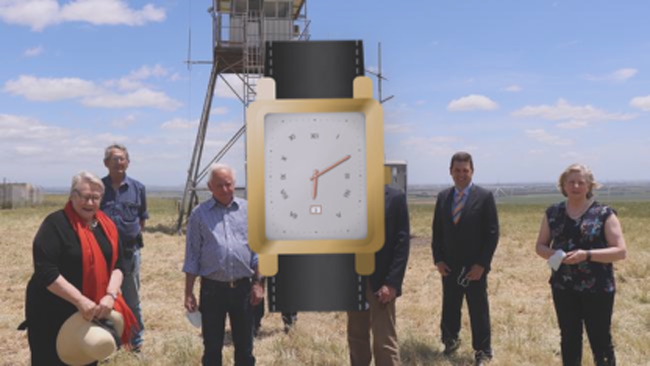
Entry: h=6 m=10
